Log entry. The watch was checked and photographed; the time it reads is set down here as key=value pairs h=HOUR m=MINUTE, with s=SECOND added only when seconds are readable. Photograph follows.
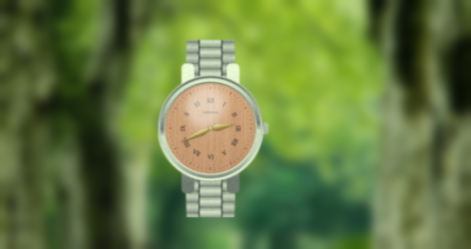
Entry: h=2 m=41
